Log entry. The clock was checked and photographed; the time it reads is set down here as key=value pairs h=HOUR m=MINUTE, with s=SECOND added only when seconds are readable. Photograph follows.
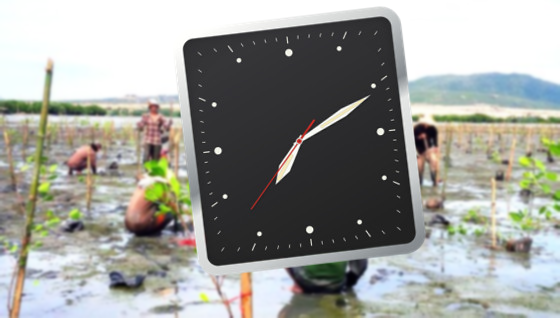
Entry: h=7 m=10 s=37
